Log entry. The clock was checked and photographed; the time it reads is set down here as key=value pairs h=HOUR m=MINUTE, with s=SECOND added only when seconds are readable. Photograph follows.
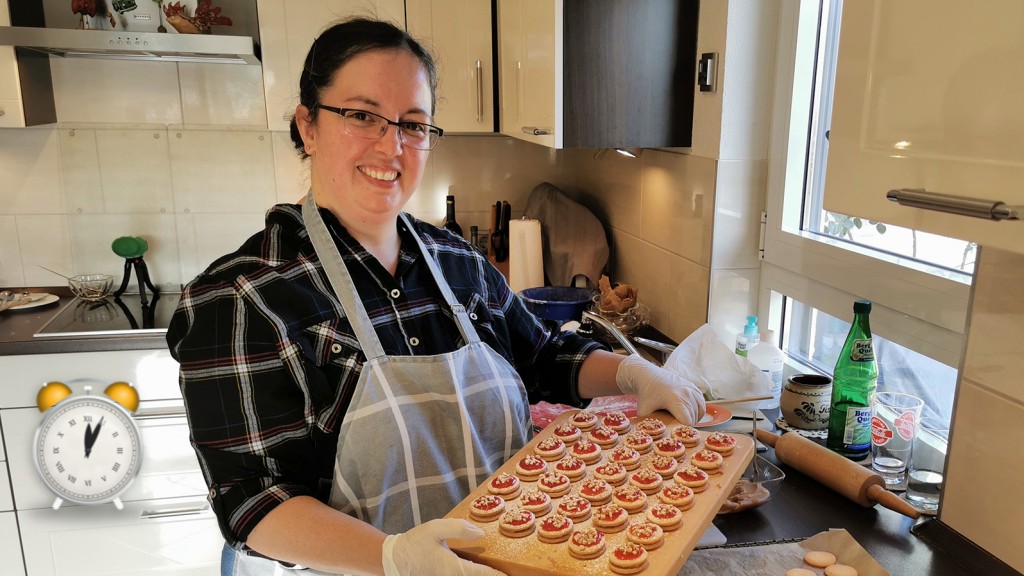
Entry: h=12 m=4
